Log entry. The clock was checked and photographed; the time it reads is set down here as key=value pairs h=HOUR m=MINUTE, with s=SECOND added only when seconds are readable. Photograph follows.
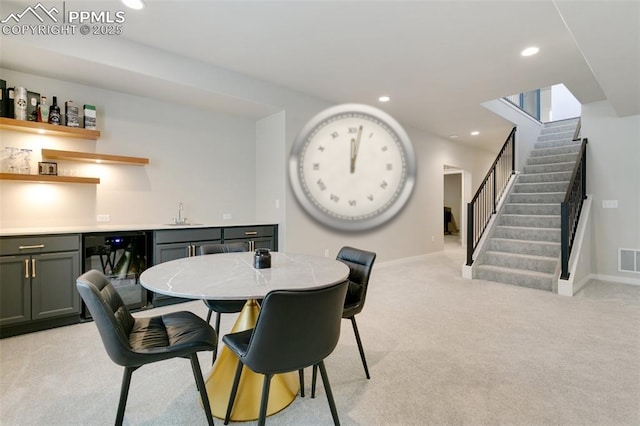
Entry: h=12 m=2
